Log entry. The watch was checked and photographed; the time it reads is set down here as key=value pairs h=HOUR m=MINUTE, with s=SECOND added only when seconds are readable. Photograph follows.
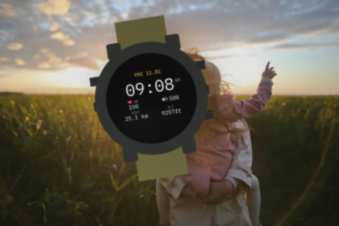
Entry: h=9 m=8
